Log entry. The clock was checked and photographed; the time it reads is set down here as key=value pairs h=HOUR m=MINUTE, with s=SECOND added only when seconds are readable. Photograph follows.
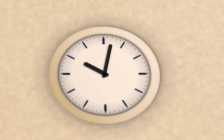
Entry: h=10 m=2
